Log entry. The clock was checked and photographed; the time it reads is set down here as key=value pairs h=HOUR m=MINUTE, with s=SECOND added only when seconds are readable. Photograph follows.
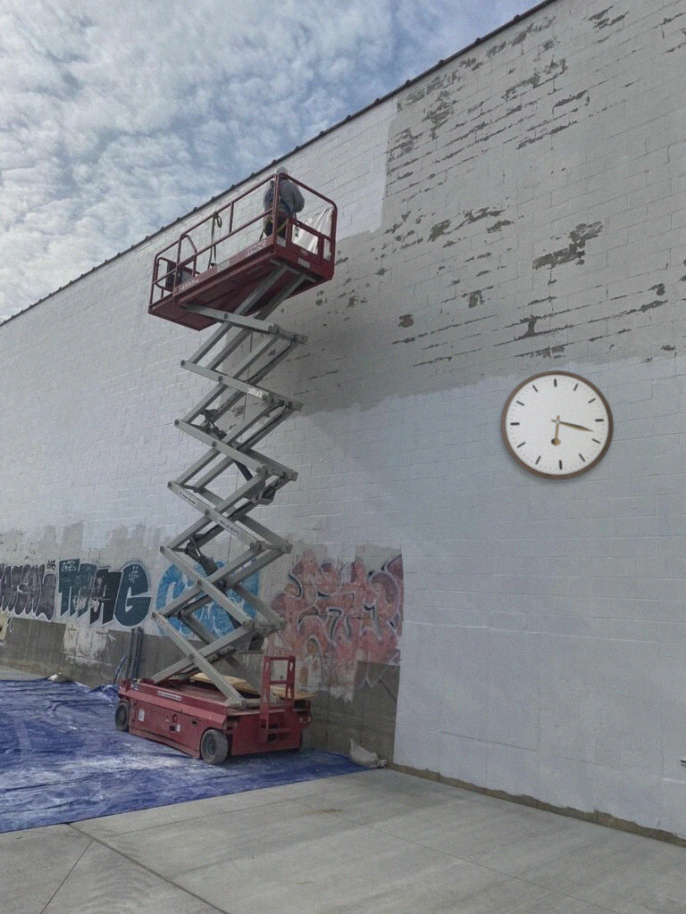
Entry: h=6 m=18
